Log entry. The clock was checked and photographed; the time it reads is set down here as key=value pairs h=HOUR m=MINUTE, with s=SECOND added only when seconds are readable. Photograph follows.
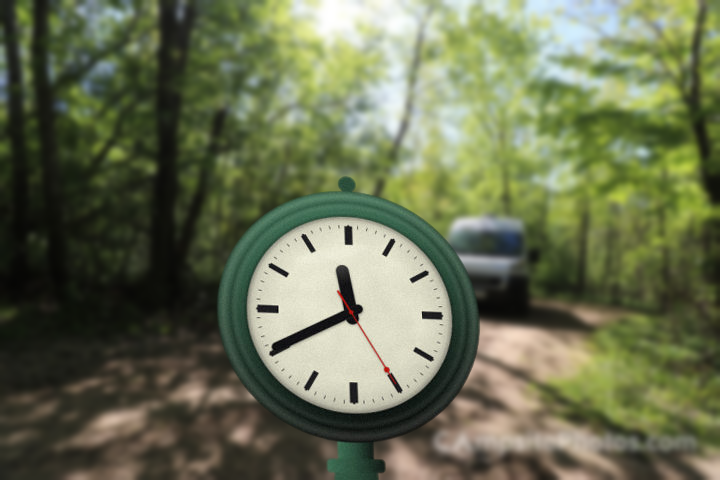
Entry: h=11 m=40 s=25
